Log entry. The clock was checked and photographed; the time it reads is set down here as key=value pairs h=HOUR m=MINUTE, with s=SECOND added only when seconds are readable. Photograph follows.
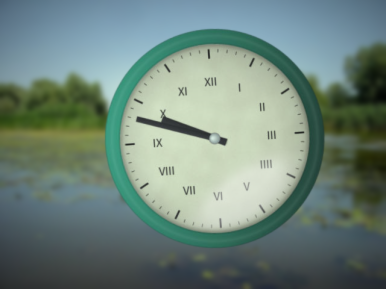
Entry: h=9 m=48
